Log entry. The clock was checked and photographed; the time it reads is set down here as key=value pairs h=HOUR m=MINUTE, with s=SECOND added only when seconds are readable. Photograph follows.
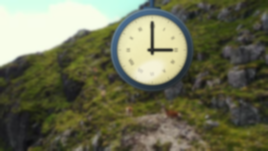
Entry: h=3 m=0
